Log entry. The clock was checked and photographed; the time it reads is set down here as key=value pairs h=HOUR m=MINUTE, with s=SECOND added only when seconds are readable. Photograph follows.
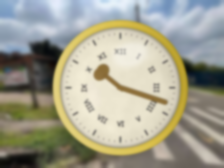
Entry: h=10 m=18
